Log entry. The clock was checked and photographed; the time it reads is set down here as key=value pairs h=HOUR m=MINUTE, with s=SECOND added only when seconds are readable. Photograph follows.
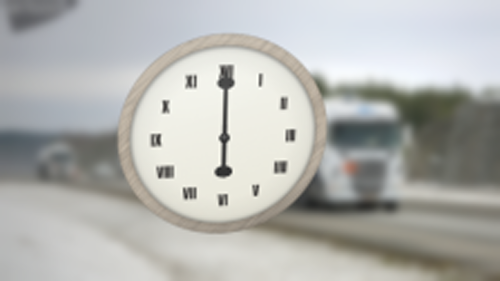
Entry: h=6 m=0
